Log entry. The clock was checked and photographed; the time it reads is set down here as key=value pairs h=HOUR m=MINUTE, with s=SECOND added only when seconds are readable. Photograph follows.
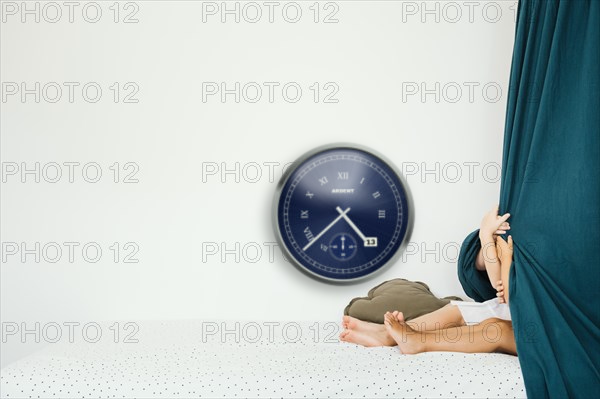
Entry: h=4 m=38
